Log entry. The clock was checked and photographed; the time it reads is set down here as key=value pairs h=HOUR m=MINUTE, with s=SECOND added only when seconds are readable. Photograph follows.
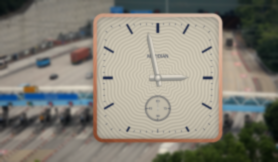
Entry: h=2 m=58
